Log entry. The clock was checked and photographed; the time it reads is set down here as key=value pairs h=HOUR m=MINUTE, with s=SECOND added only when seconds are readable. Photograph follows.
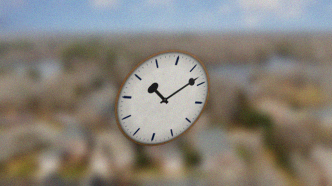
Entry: h=10 m=8
